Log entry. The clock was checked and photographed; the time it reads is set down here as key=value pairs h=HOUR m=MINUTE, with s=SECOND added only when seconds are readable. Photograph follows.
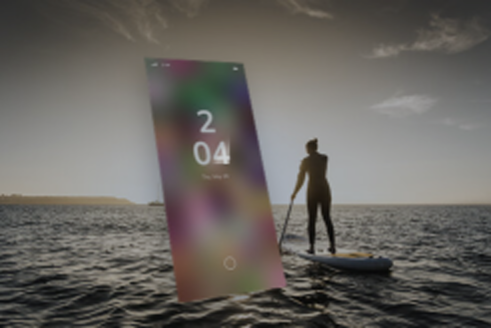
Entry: h=2 m=4
